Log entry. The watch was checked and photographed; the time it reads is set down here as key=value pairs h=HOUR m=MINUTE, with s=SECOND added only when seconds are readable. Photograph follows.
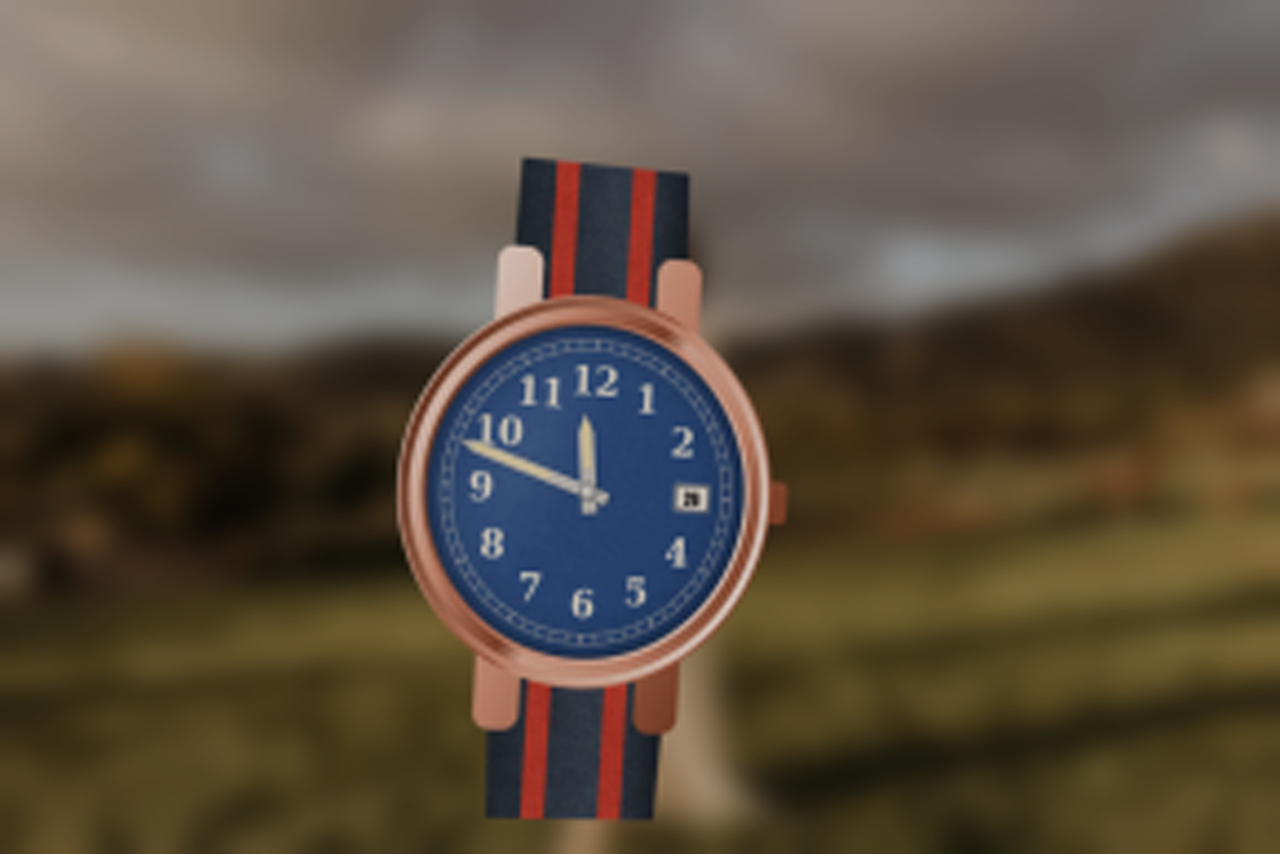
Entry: h=11 m=48
